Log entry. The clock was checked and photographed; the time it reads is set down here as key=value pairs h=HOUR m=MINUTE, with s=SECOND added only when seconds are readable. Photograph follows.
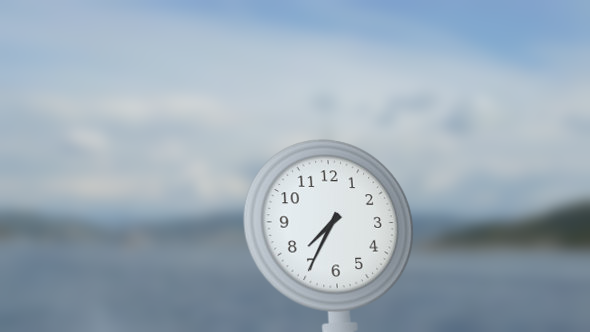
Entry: h=7 m=35
